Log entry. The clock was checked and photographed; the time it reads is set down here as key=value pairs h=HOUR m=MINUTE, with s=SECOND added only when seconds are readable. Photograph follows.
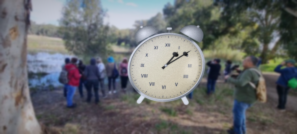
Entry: h=1 m=9
